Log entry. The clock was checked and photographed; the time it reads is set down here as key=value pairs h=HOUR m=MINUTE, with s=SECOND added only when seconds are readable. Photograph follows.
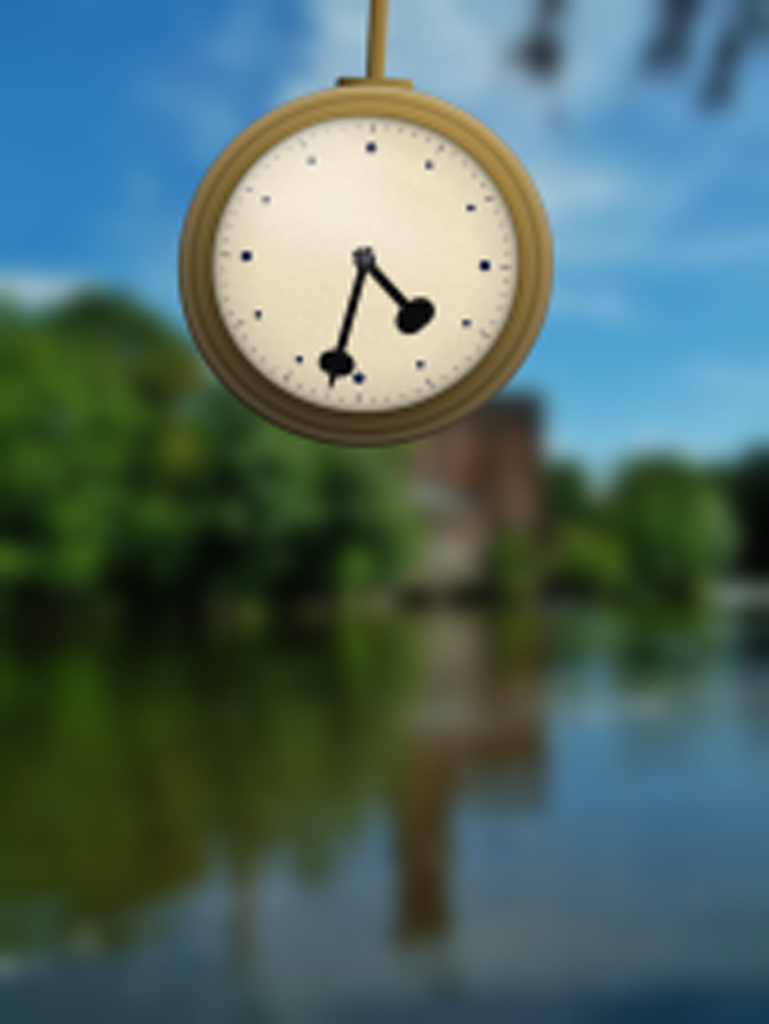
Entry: h=4 m=32
